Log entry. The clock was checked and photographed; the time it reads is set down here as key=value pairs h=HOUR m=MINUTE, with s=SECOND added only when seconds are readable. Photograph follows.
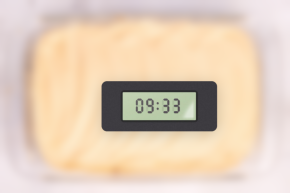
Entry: h=9 m=33
